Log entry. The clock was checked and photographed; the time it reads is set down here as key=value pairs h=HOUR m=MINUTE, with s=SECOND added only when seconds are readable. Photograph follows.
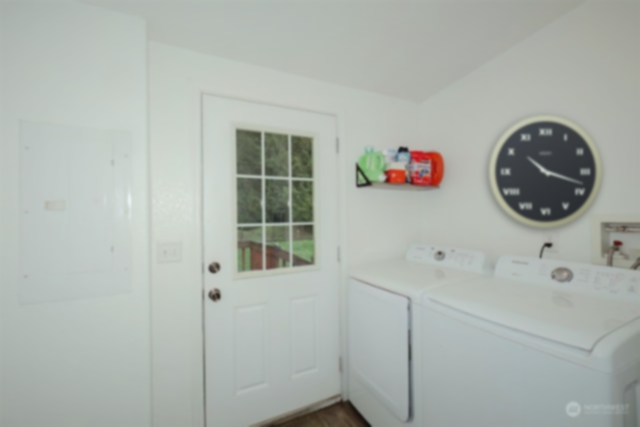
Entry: h=10 m=18
